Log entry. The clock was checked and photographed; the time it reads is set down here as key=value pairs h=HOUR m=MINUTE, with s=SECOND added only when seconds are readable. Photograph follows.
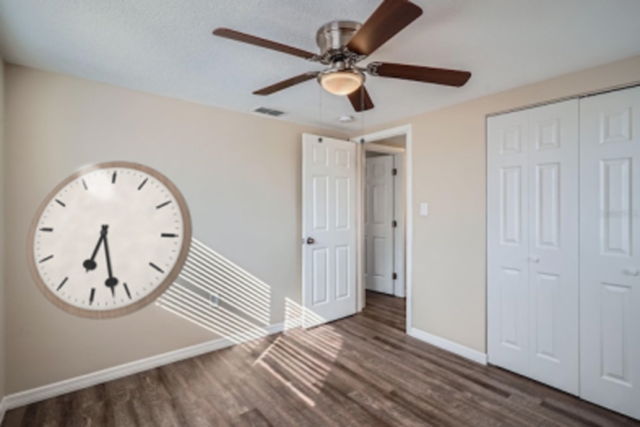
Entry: h=6 m=27
